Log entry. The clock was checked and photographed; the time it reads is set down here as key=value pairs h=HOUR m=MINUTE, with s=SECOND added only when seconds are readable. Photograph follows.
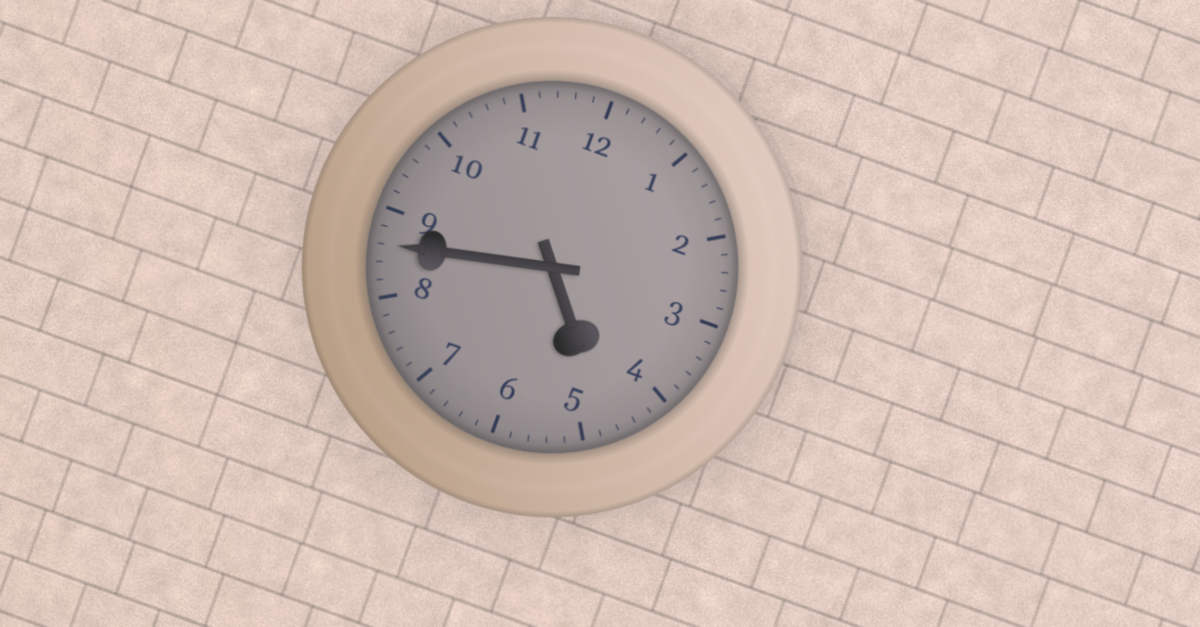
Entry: h=4 m=43
